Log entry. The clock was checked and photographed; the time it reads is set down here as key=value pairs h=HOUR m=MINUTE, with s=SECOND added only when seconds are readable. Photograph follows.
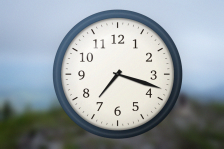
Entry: h=7 m=18
